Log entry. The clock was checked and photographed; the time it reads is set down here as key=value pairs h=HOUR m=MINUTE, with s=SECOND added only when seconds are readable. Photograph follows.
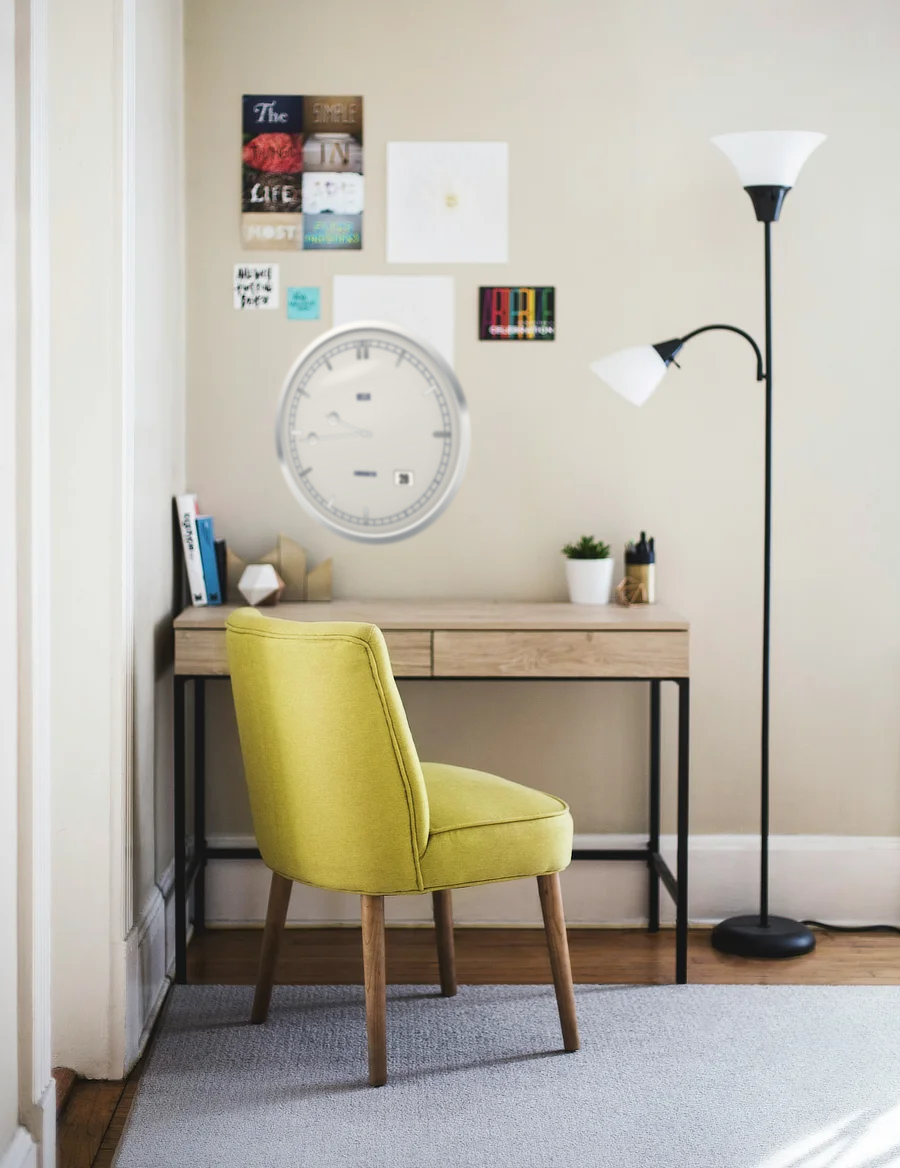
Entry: h=9 m=44
